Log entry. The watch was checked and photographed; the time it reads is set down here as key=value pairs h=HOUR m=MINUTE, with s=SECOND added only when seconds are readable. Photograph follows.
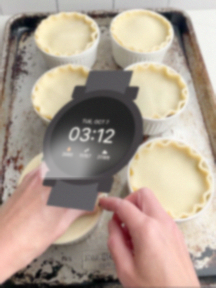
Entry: h=3 m=12
